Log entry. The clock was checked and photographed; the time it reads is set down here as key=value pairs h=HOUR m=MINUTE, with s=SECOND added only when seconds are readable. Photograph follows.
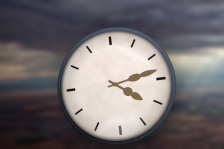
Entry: h=4 m=13
